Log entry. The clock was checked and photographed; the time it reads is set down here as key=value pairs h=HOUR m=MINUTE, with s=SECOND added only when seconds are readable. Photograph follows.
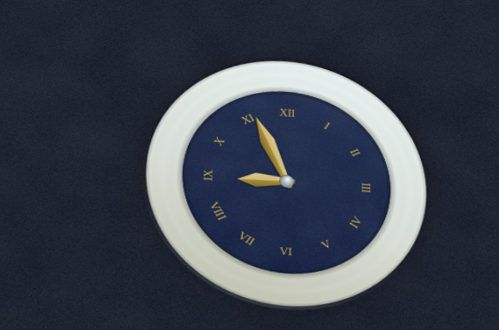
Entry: h=8 m=56
